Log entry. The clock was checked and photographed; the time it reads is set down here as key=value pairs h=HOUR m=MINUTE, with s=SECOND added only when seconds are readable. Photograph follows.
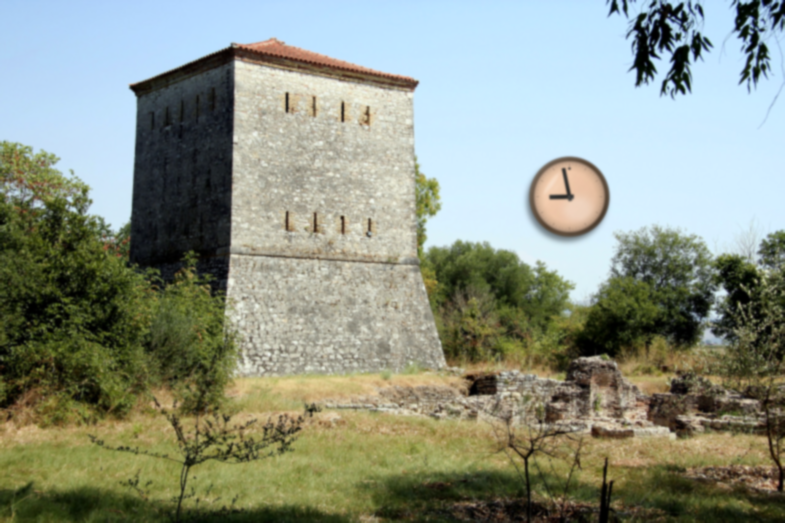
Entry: h=8 m=58
